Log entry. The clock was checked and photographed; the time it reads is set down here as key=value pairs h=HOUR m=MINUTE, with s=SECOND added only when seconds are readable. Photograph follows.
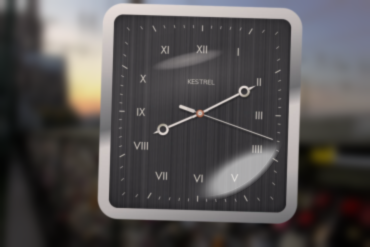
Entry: h=8 m=10 s=18
